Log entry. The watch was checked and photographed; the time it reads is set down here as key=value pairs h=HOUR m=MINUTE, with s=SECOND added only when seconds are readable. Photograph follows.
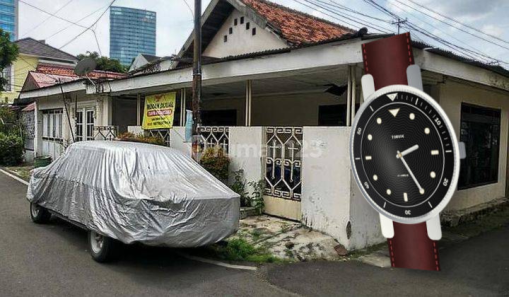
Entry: h=2 m=25
